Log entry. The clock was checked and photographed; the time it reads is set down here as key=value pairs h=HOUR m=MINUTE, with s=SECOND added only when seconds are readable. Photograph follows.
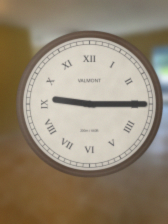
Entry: h=9 m=15
